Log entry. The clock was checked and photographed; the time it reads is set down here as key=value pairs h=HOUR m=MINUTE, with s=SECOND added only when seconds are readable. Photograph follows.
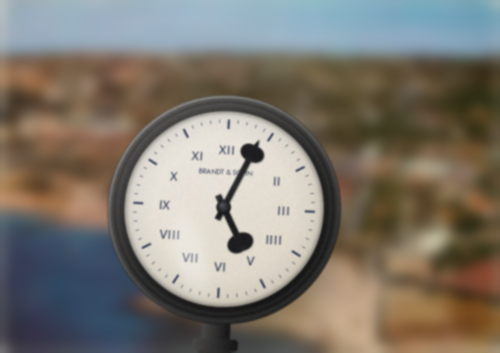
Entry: h=5 m=4
